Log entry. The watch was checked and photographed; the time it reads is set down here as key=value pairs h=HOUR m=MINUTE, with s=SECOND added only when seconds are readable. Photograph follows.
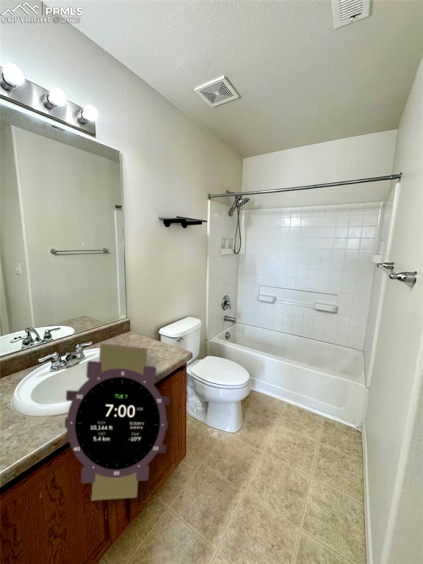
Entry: h=7 m=0
